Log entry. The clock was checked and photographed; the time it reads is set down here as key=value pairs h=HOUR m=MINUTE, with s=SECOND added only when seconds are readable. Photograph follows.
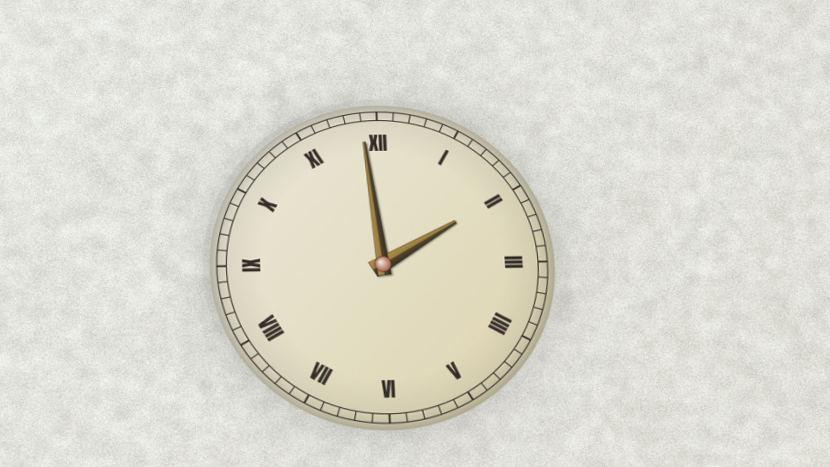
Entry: h=1 m=59
